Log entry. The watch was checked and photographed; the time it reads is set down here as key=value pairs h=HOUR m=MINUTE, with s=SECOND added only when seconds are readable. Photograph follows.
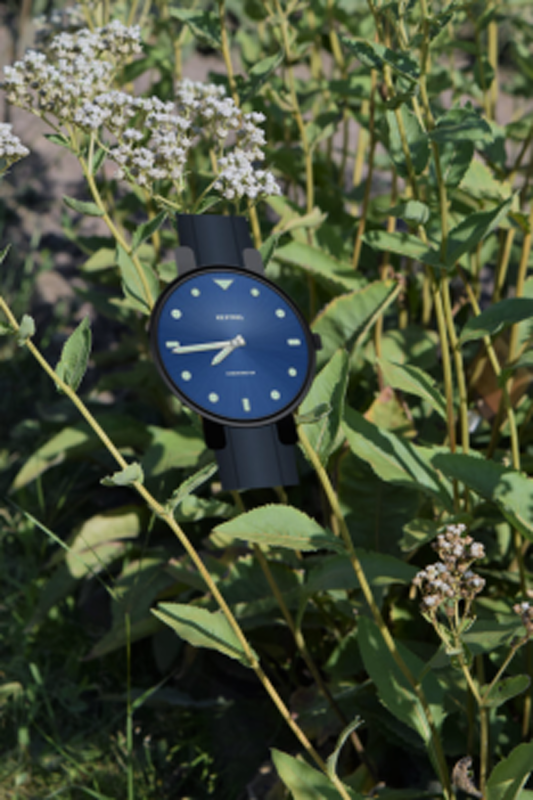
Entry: h=7 m=44
